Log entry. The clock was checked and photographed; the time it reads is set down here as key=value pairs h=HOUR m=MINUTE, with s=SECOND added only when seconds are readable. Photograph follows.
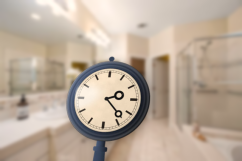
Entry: h=2 m=23
